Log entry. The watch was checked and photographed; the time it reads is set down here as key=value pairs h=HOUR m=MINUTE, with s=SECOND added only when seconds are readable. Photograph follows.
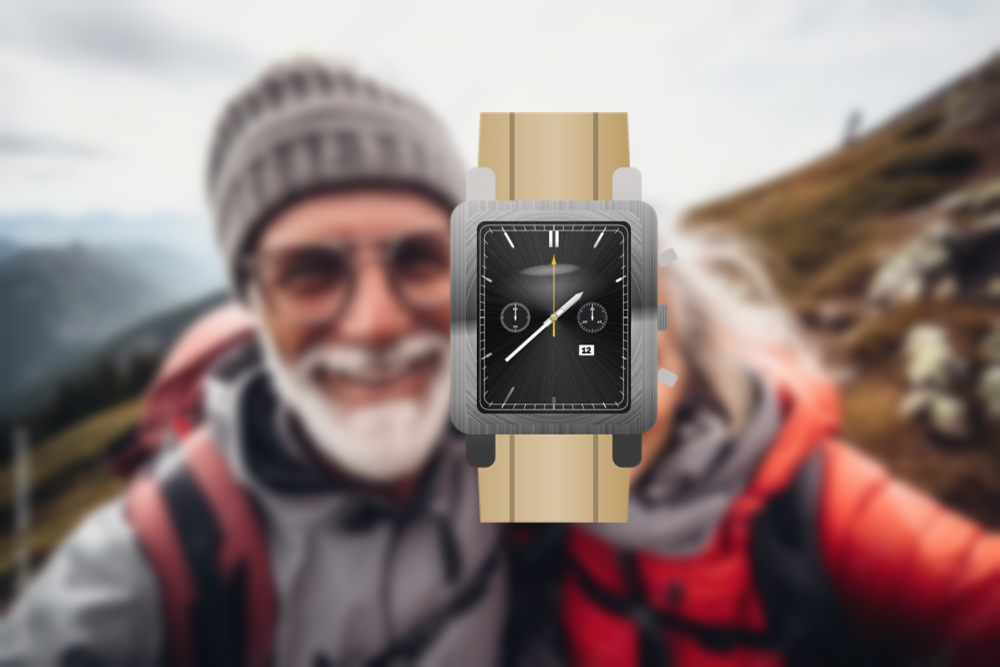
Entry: h=1 m=38
